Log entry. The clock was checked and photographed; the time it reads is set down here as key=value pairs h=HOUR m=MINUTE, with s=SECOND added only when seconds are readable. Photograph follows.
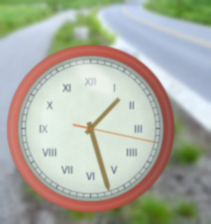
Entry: h=1 m=27 s=17
